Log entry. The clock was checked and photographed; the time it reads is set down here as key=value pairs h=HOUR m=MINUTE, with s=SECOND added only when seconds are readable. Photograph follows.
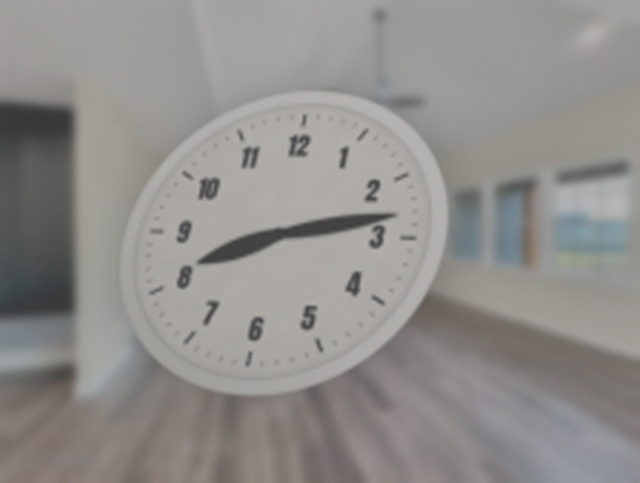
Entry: h=8 m=13
